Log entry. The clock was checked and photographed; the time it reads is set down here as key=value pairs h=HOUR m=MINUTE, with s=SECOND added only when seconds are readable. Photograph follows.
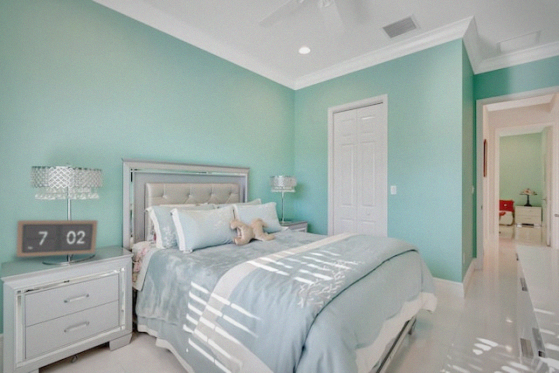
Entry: h=7 m=2
